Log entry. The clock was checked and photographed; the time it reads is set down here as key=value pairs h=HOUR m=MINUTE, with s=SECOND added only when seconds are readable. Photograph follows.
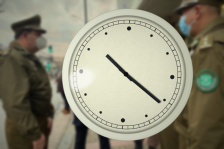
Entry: h=10 m=21
